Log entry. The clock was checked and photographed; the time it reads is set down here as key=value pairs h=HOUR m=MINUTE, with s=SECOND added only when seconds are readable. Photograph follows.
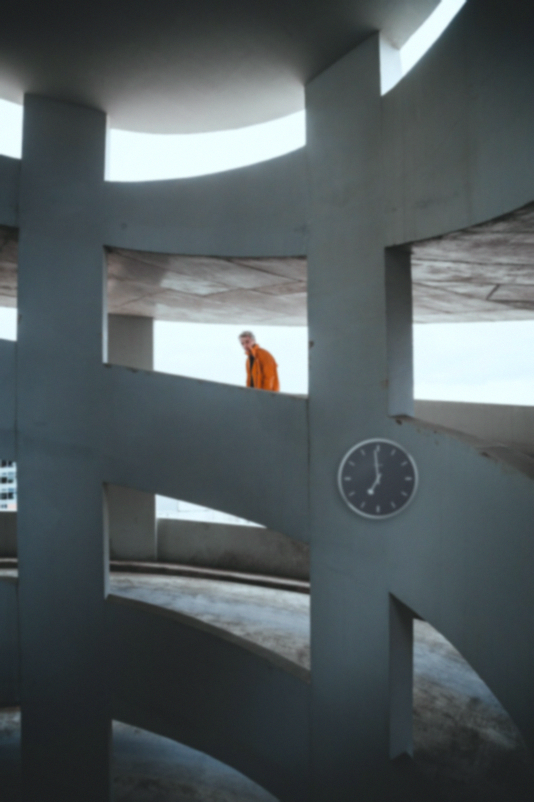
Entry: h=6 m=59
